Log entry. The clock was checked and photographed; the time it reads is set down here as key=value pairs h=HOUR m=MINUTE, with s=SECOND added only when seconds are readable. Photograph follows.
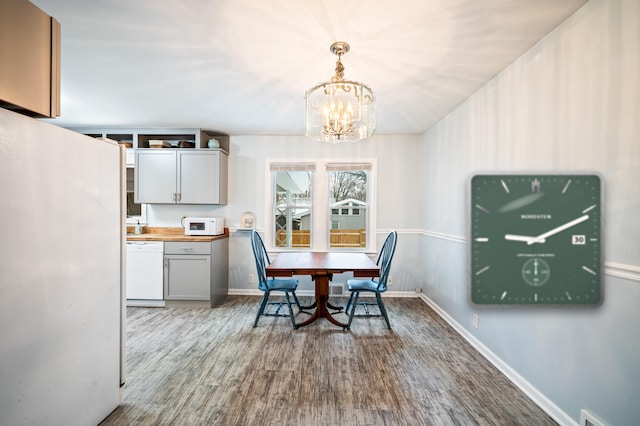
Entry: h=9 m=11
